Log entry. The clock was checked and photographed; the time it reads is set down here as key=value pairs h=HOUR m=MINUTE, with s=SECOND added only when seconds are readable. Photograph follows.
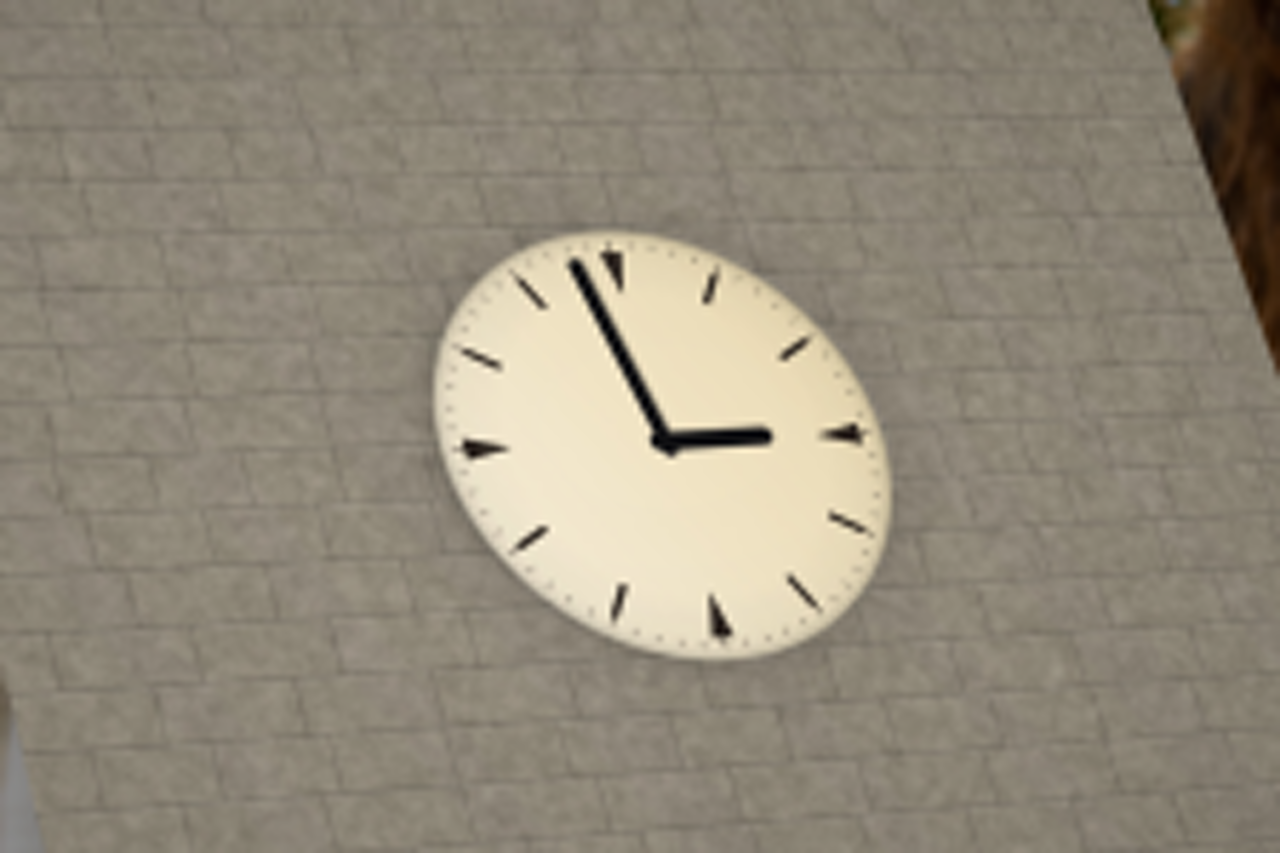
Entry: h=2 m=58
